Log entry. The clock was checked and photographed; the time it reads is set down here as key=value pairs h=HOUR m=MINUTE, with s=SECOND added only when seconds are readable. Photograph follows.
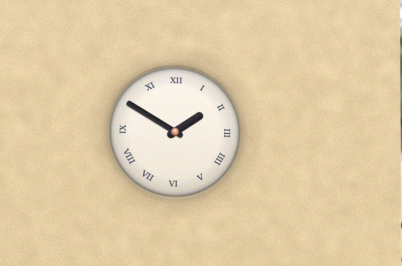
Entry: h=1 m=50
